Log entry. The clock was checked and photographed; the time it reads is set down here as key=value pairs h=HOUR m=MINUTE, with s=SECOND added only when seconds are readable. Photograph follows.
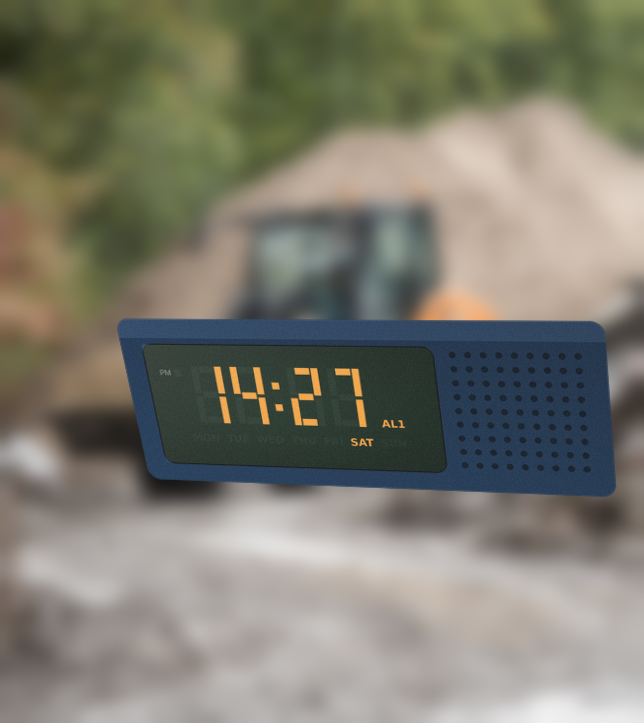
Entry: h=14 m=27
